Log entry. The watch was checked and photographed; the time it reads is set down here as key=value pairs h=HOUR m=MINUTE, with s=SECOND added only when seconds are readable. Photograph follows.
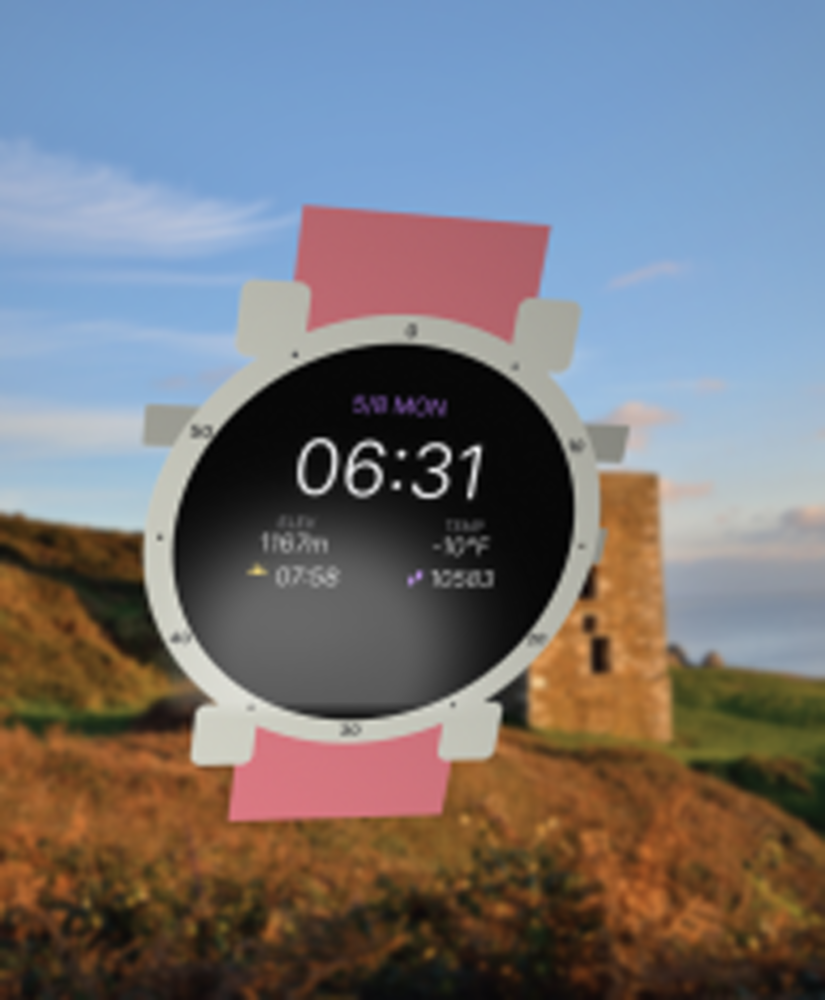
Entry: h=6 m=31
